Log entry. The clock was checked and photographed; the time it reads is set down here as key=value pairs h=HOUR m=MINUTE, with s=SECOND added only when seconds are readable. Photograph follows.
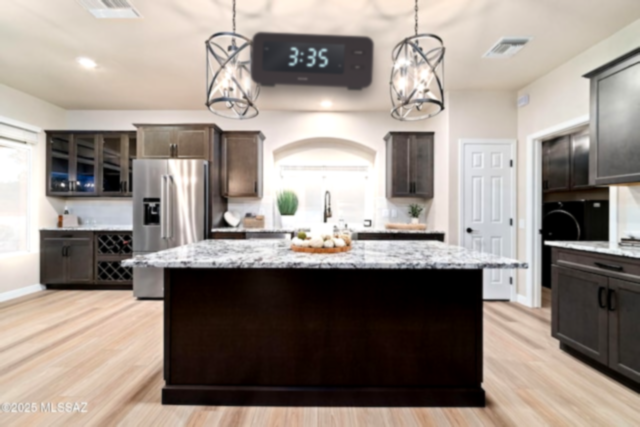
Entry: h=3 m=35
